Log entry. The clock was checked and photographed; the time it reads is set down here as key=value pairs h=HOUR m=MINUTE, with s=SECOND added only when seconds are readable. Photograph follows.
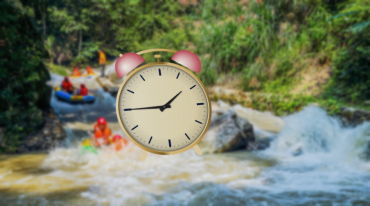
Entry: h=1 m=45
